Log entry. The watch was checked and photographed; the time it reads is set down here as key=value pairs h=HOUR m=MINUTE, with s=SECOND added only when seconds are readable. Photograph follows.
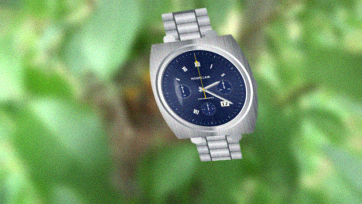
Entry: h=2 m=21
